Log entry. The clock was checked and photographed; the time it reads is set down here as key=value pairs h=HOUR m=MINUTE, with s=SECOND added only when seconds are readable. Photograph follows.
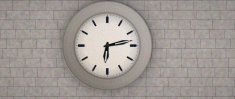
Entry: h=6 m=13
